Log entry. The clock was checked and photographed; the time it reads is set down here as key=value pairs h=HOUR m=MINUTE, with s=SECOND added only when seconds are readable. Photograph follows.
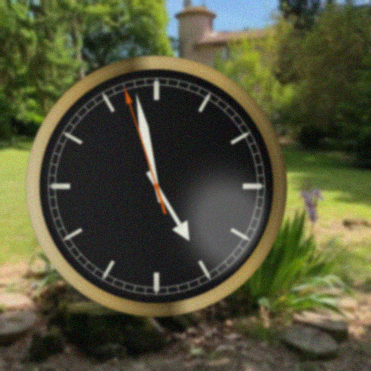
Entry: h=4 m=57 s=57
